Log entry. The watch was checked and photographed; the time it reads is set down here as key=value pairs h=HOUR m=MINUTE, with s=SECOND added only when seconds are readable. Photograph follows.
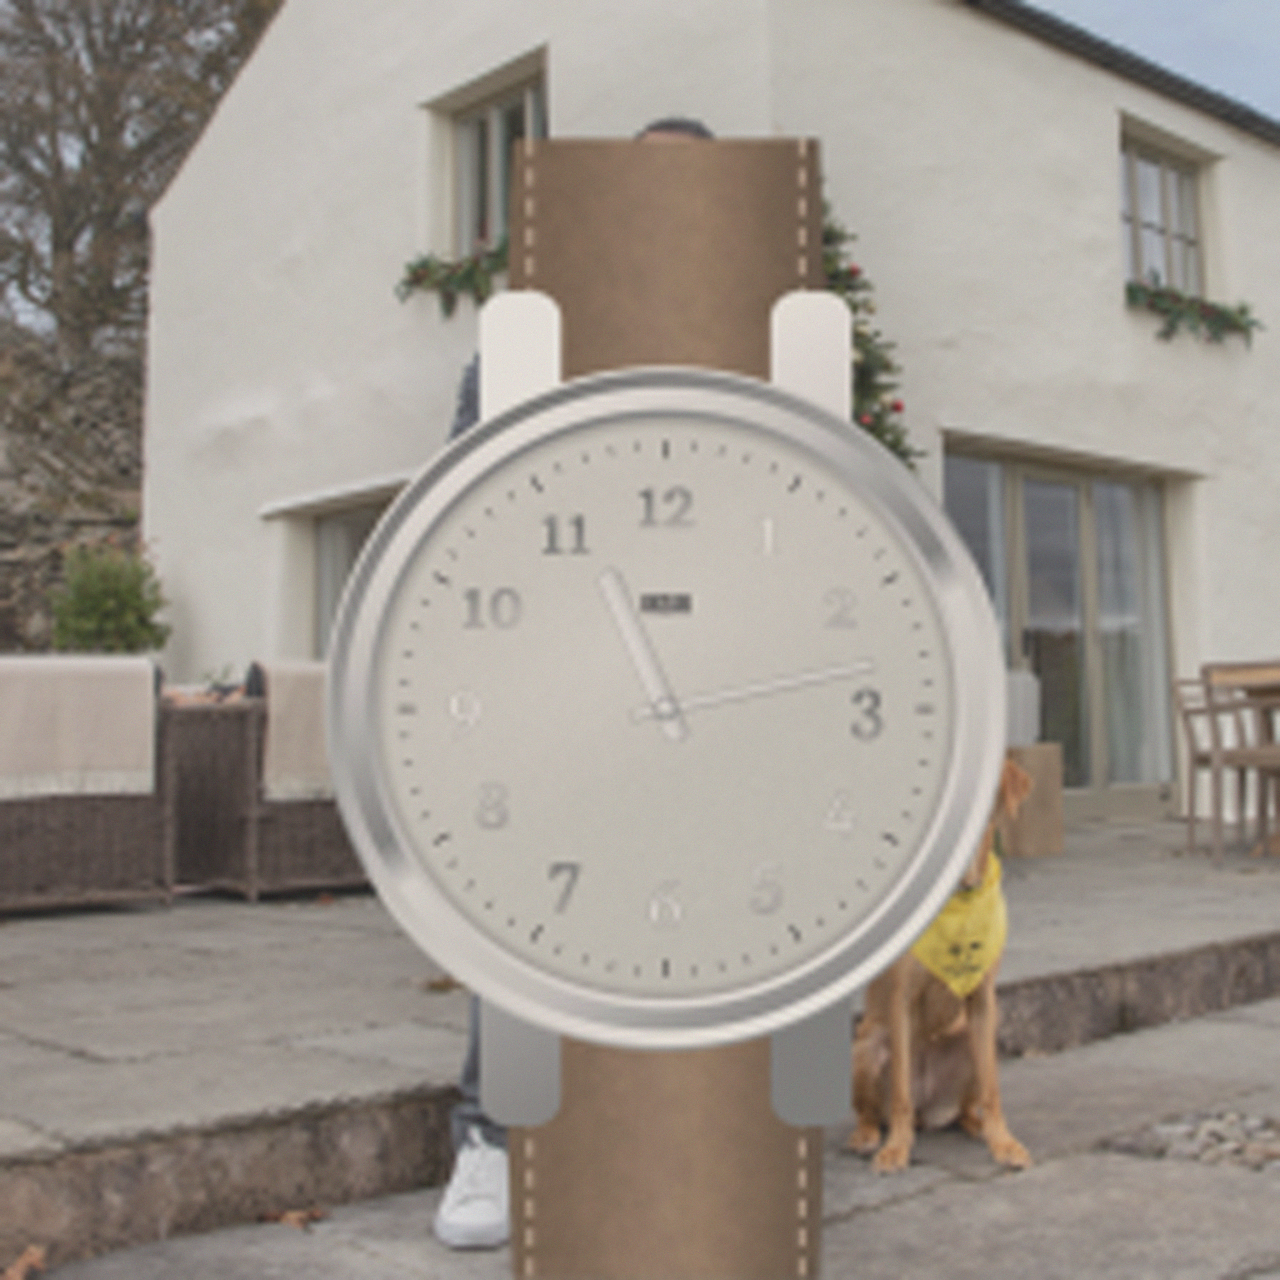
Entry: h=11 m=13
